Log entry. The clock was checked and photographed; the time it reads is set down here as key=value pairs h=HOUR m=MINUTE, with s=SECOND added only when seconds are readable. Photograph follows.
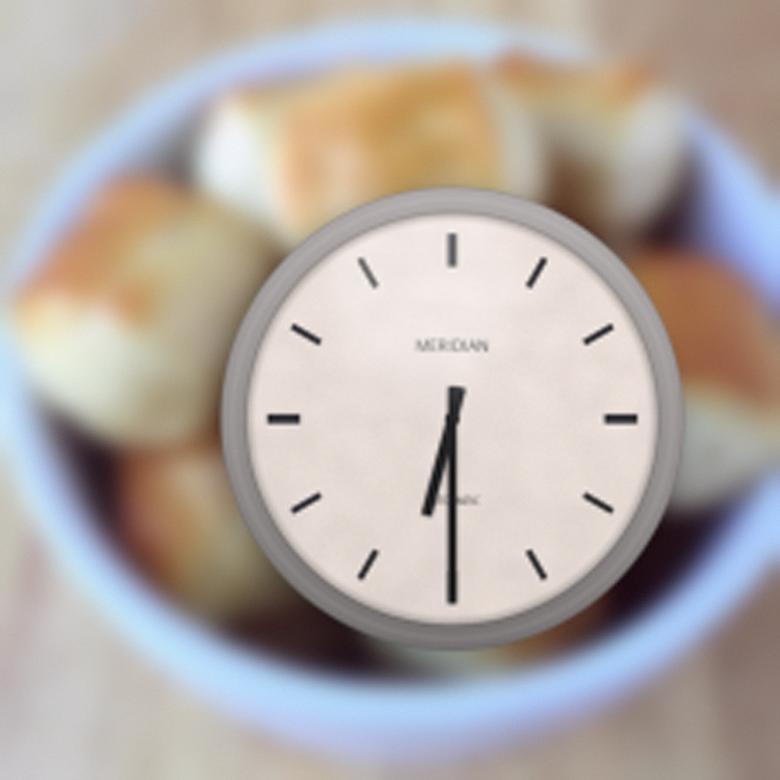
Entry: h=6 m=30
